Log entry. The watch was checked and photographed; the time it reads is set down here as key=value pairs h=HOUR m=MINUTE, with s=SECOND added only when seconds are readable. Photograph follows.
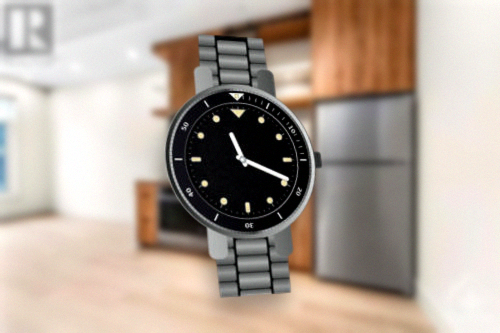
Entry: h=11 m=19
